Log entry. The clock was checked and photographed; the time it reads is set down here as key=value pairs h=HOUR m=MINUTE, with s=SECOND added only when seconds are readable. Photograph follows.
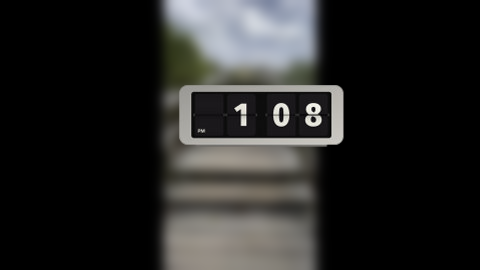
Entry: h=1 m=8
